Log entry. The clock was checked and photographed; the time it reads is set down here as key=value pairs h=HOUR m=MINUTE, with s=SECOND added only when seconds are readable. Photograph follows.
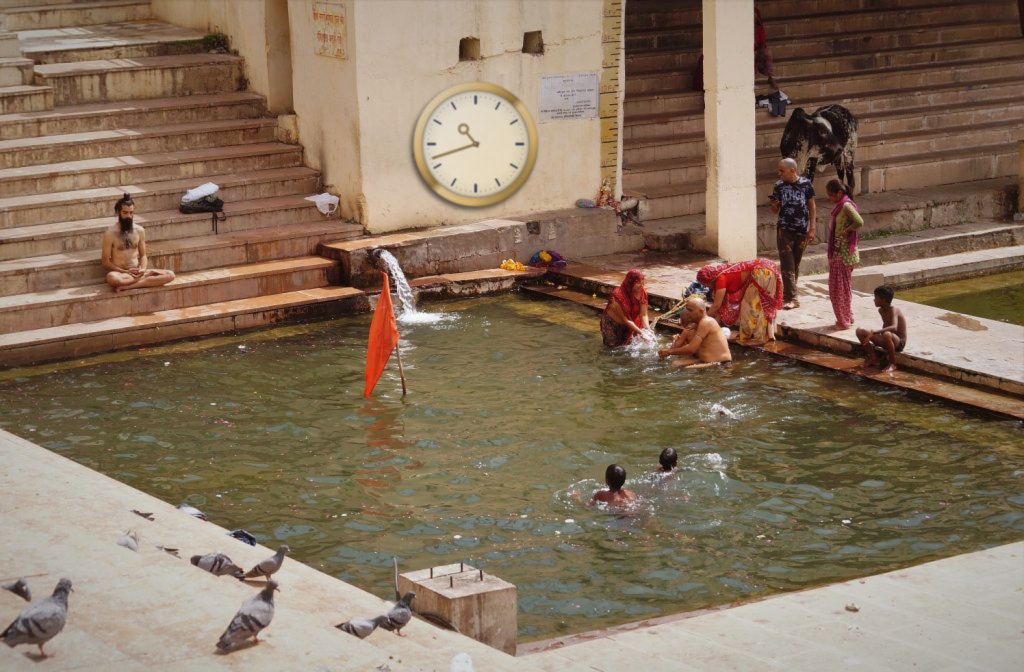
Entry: h=10 m=42
